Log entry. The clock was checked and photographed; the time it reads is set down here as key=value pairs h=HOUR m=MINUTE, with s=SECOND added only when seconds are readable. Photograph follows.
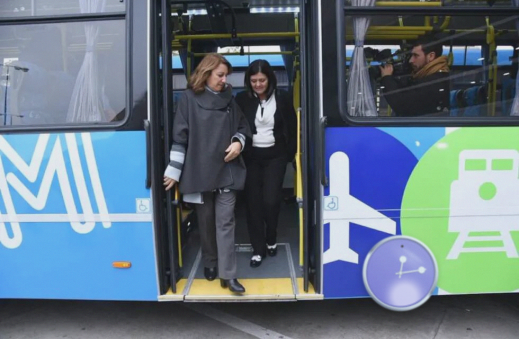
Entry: h=12 m=13
